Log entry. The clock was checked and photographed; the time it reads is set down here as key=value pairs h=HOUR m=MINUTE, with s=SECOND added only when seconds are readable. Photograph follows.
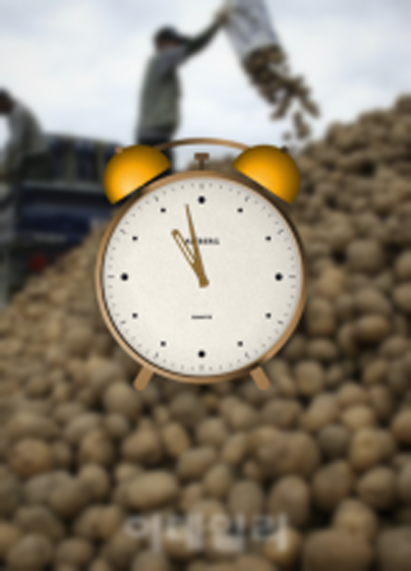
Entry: h=10 m=58
